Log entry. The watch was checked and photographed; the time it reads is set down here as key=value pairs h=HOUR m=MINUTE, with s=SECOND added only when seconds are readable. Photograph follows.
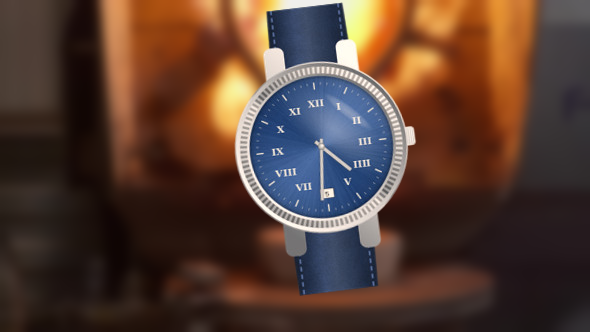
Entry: h=4 m=31
